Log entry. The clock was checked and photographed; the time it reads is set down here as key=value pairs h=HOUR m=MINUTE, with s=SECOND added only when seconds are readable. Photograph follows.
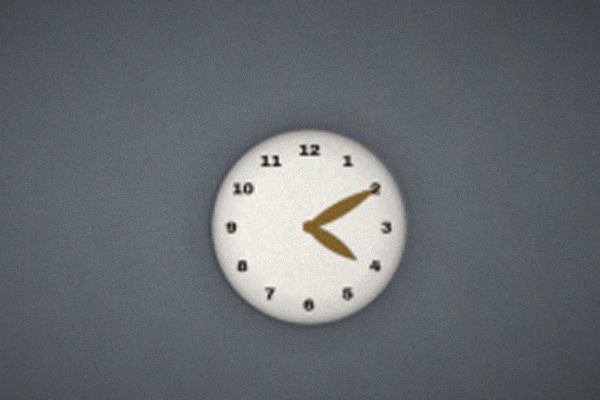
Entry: h=4 m=10
